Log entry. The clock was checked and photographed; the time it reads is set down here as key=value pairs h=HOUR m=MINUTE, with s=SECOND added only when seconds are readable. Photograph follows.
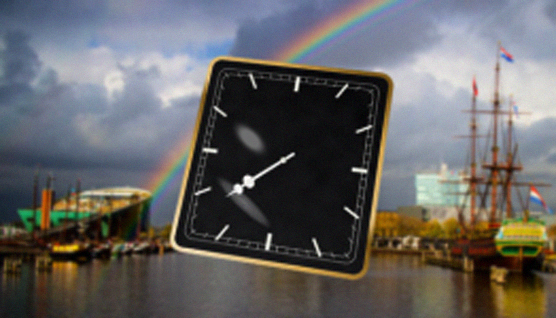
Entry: h=7 m=38
